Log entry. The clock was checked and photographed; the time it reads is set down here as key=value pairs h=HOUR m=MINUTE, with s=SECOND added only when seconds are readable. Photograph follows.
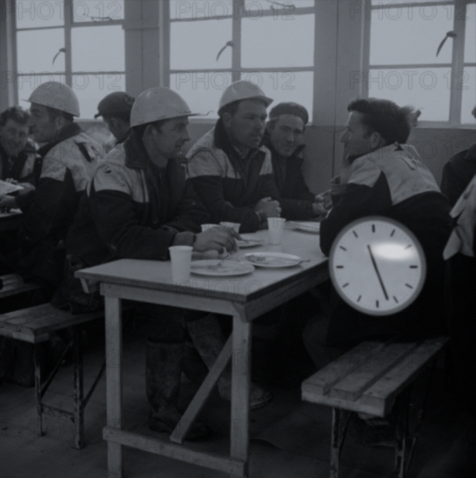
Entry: h=11 m=27
